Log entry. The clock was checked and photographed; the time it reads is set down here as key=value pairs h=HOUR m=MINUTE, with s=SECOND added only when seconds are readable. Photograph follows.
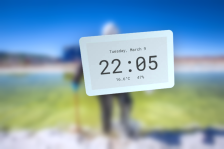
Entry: h=22 m=5
